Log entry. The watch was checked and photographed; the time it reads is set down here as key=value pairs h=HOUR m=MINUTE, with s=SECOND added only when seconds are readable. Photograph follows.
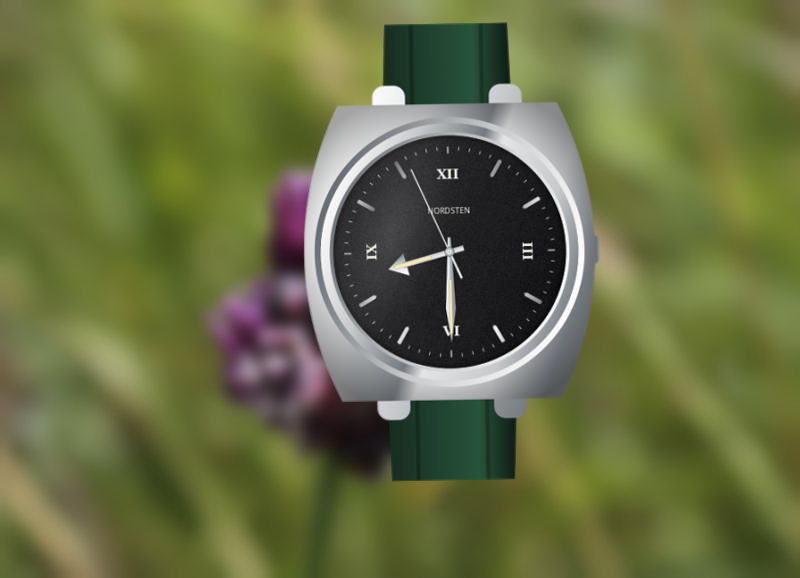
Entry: h=8 m=29 s=56
